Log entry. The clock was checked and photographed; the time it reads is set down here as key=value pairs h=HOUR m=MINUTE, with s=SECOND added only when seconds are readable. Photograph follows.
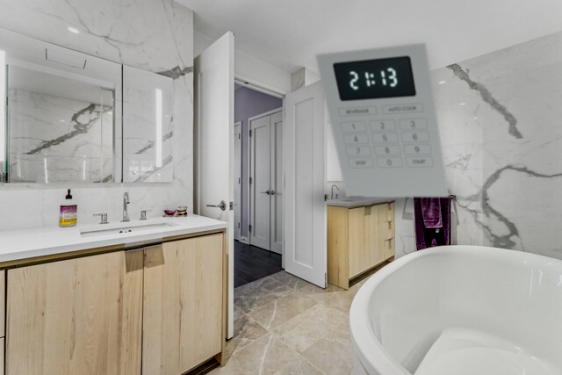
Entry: h=21 m=13
